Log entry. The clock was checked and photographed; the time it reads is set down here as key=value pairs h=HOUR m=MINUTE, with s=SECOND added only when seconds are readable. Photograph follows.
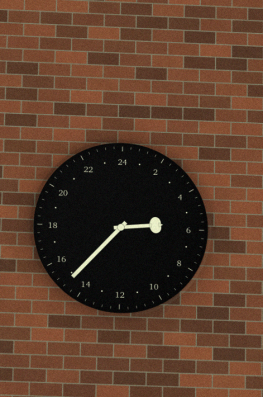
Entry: h=5 m=37
